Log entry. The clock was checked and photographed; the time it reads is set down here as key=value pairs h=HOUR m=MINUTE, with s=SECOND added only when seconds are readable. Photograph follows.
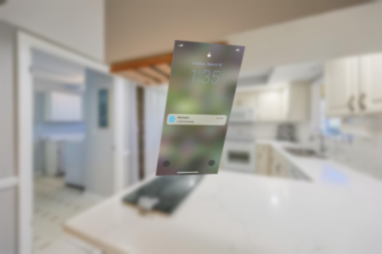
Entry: h=1 m=35
